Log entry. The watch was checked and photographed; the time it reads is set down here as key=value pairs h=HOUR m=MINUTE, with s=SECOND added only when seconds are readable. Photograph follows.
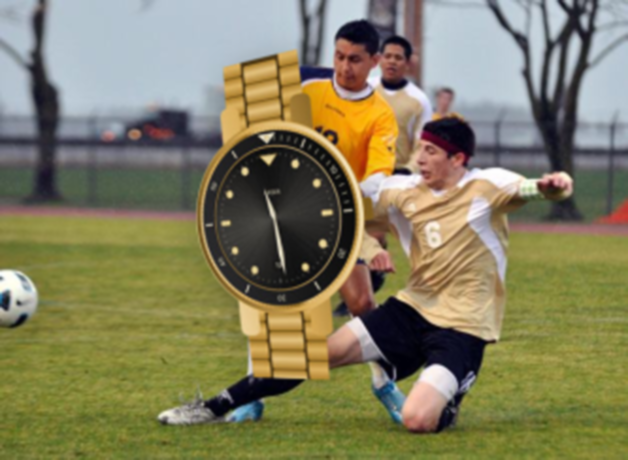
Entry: h=11 m=29
